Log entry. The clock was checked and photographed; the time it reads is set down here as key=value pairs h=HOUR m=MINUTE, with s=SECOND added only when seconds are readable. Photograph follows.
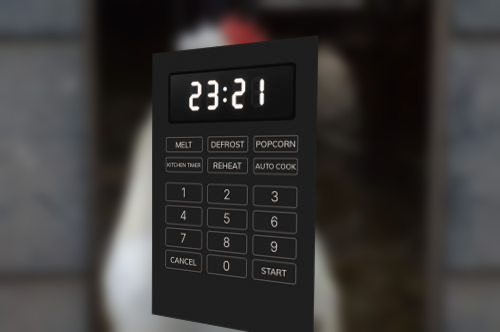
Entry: h=23 m=21
